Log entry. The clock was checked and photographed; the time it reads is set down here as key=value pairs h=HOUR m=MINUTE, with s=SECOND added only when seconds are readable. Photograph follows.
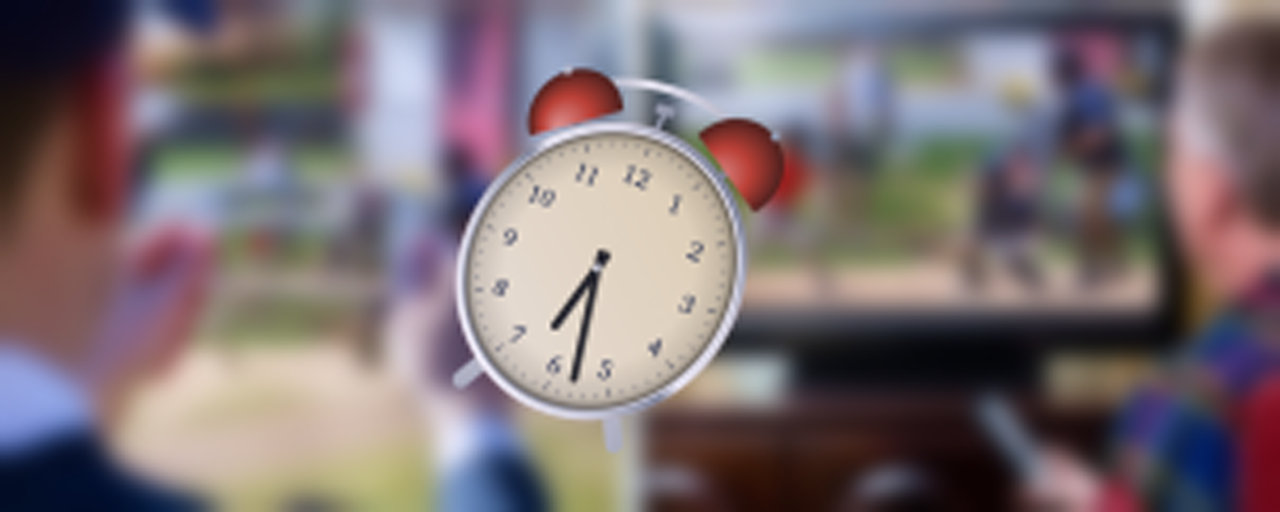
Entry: h=6 m=28
